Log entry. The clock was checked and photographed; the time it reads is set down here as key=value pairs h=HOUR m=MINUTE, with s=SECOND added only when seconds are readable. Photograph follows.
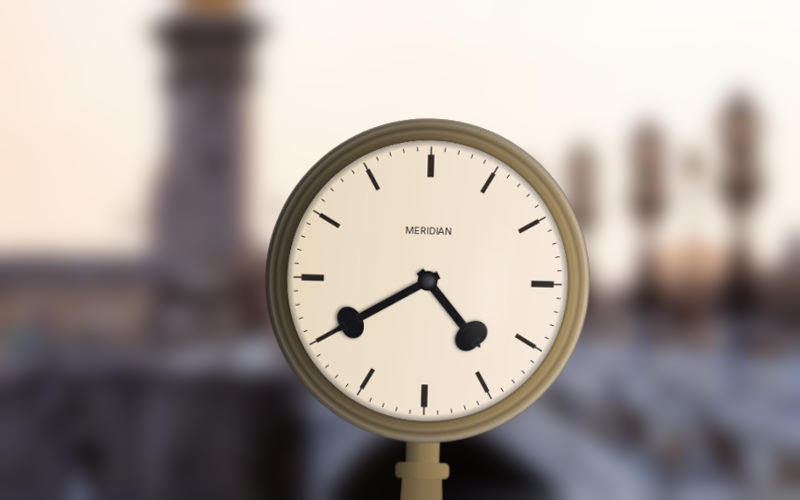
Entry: h=4 m=40
